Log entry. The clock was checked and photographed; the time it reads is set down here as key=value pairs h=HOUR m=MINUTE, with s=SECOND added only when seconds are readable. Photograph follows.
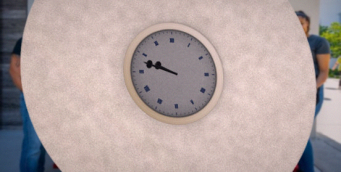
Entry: h=9 m=48
